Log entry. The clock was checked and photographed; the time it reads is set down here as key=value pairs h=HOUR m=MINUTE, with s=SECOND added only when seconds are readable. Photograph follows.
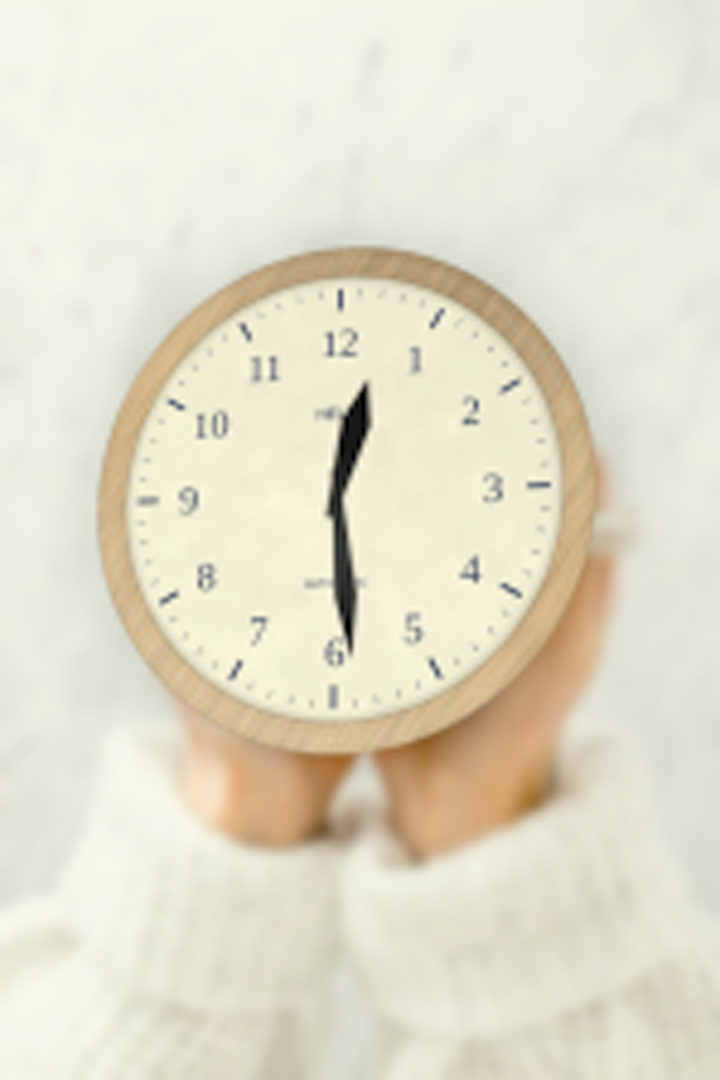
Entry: h=12 m=29
